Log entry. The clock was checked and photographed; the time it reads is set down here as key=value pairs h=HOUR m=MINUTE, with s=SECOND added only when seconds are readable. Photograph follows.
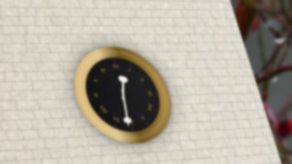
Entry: h=12 m=31
